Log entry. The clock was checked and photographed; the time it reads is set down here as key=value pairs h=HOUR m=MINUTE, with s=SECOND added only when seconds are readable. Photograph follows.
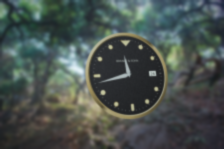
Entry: h=11 m=43
